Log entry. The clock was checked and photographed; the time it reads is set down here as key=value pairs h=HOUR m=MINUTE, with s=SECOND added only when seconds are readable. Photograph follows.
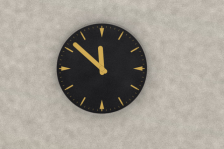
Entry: h=11 m=52
